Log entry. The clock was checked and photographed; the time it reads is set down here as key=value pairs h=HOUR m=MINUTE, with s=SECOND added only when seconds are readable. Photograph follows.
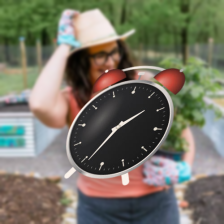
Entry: h=1 m=34
